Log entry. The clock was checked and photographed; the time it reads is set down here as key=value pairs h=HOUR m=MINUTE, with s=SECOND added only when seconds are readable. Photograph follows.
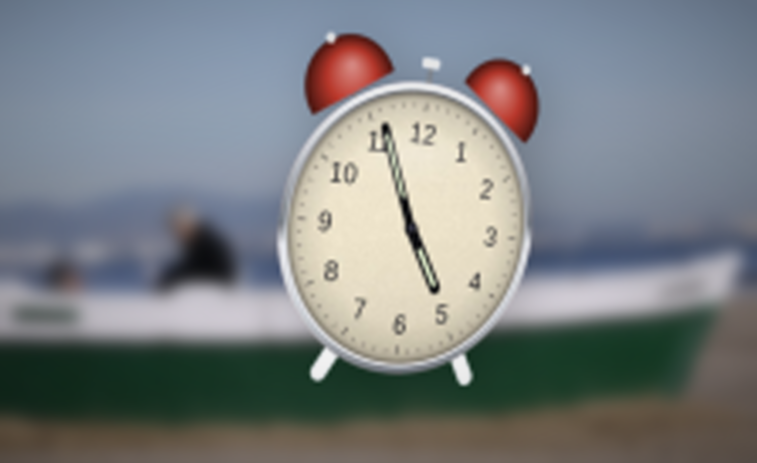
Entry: h=4 m=56
